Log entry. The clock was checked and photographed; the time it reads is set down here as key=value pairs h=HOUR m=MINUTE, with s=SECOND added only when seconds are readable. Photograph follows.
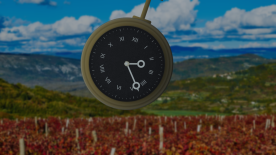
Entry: h=2 m=23
